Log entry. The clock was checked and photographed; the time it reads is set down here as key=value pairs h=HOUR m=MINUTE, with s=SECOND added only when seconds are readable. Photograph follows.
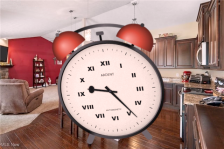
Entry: h=9 m=24
